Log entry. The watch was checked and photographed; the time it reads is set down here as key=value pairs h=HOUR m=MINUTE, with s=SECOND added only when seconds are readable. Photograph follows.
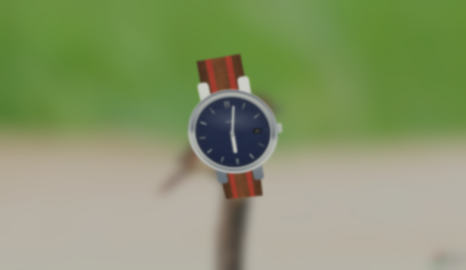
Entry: h=6 m=2
